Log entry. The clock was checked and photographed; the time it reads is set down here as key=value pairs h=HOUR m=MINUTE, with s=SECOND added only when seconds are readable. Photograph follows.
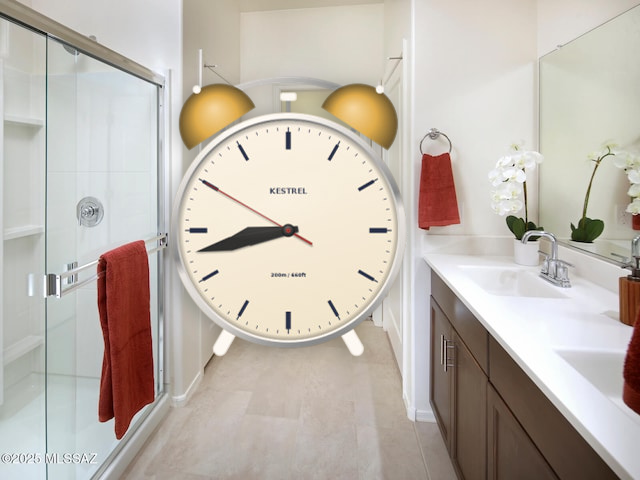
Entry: h=8 m=42 s=50
